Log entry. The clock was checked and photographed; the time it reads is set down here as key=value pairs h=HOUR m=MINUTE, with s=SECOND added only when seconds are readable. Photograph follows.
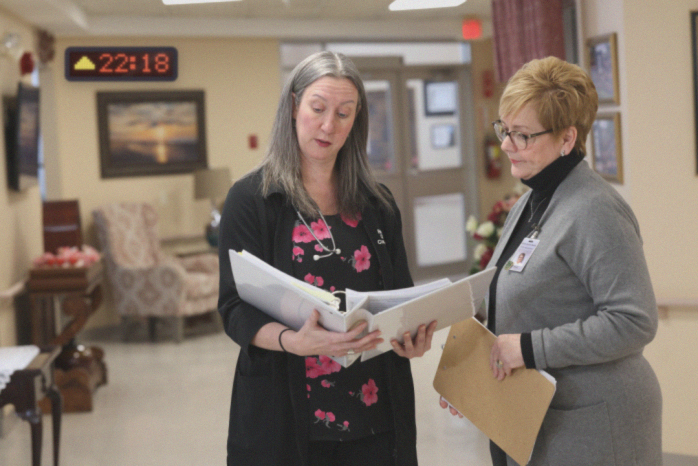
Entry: h=22 m=18
